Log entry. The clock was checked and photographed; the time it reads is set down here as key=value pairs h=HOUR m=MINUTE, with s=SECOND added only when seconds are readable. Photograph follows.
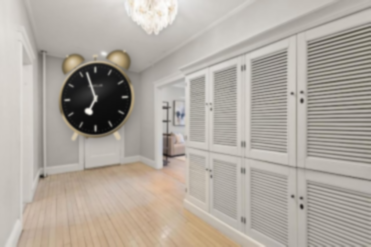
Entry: h=6 m=57
